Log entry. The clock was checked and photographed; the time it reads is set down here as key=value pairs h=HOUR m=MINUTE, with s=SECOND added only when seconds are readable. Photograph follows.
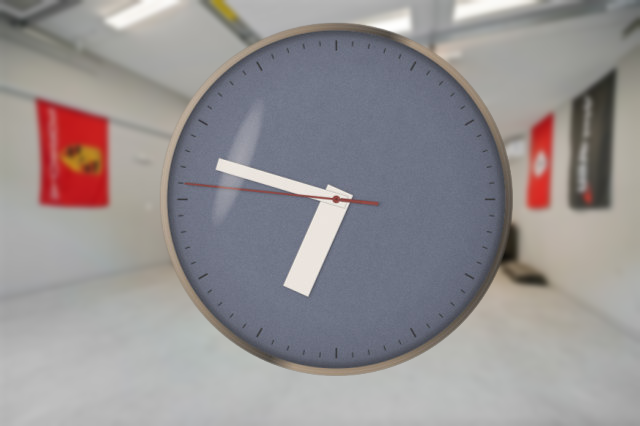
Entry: h=6 m=47 s=46
